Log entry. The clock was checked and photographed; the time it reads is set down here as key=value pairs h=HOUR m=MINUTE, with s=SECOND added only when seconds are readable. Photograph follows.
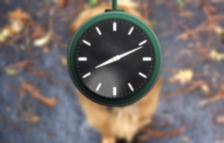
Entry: h=8 m=11
